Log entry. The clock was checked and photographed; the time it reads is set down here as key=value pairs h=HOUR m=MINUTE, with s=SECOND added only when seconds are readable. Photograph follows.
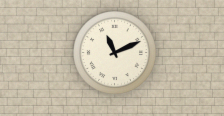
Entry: h=11 m=11
